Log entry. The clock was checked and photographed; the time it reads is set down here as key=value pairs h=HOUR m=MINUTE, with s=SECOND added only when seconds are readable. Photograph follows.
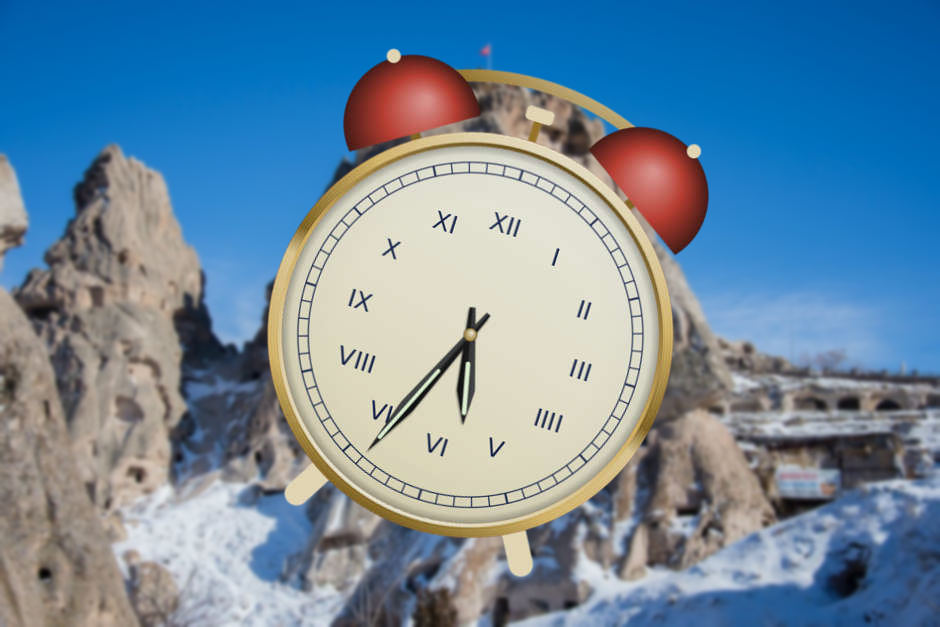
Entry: h=5 m=34
